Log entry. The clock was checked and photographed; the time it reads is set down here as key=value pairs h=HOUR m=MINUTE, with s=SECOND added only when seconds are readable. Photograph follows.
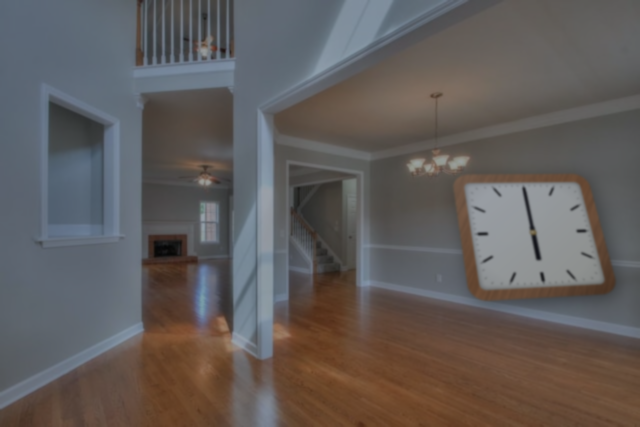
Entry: h=6 m=0
